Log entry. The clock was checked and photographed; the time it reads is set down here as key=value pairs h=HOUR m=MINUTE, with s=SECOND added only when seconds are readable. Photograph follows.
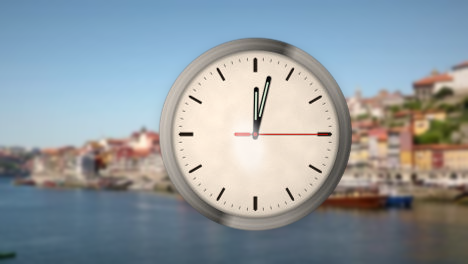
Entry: h=12 m=2 s=15
